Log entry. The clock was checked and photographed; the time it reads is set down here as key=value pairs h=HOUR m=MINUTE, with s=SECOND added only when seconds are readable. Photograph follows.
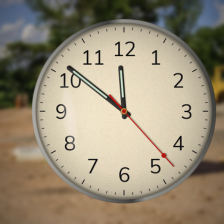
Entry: h=11 m=51 s=23
